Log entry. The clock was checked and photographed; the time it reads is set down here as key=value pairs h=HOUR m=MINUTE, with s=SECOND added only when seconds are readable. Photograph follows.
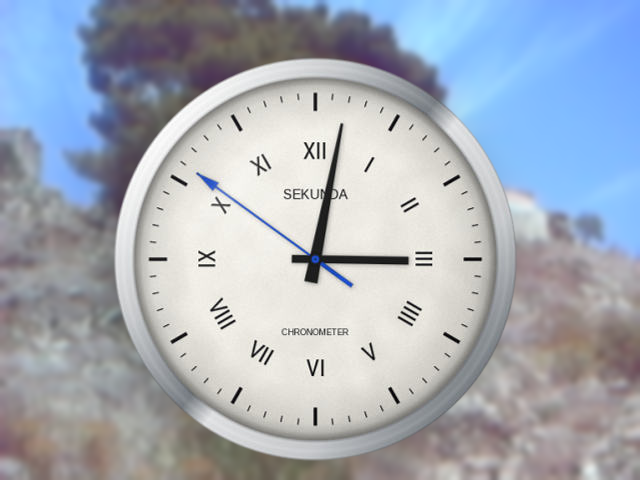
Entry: h=3 m=1 s=51
